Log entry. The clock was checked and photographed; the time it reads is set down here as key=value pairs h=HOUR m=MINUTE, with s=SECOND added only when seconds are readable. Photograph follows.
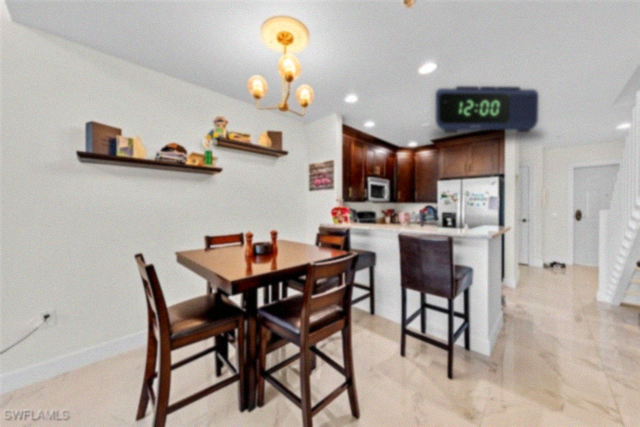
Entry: h=12 m=0
